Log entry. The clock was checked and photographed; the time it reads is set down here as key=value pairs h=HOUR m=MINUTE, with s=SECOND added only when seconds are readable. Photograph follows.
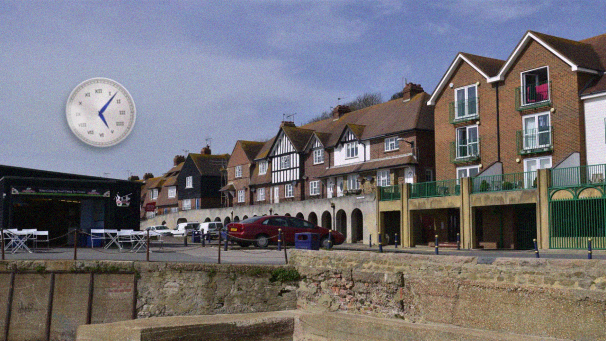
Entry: h=5 m=7
